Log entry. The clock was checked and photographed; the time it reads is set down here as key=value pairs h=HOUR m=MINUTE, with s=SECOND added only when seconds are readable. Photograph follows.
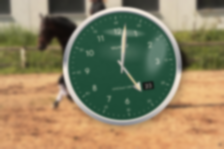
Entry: h=5 m=2
